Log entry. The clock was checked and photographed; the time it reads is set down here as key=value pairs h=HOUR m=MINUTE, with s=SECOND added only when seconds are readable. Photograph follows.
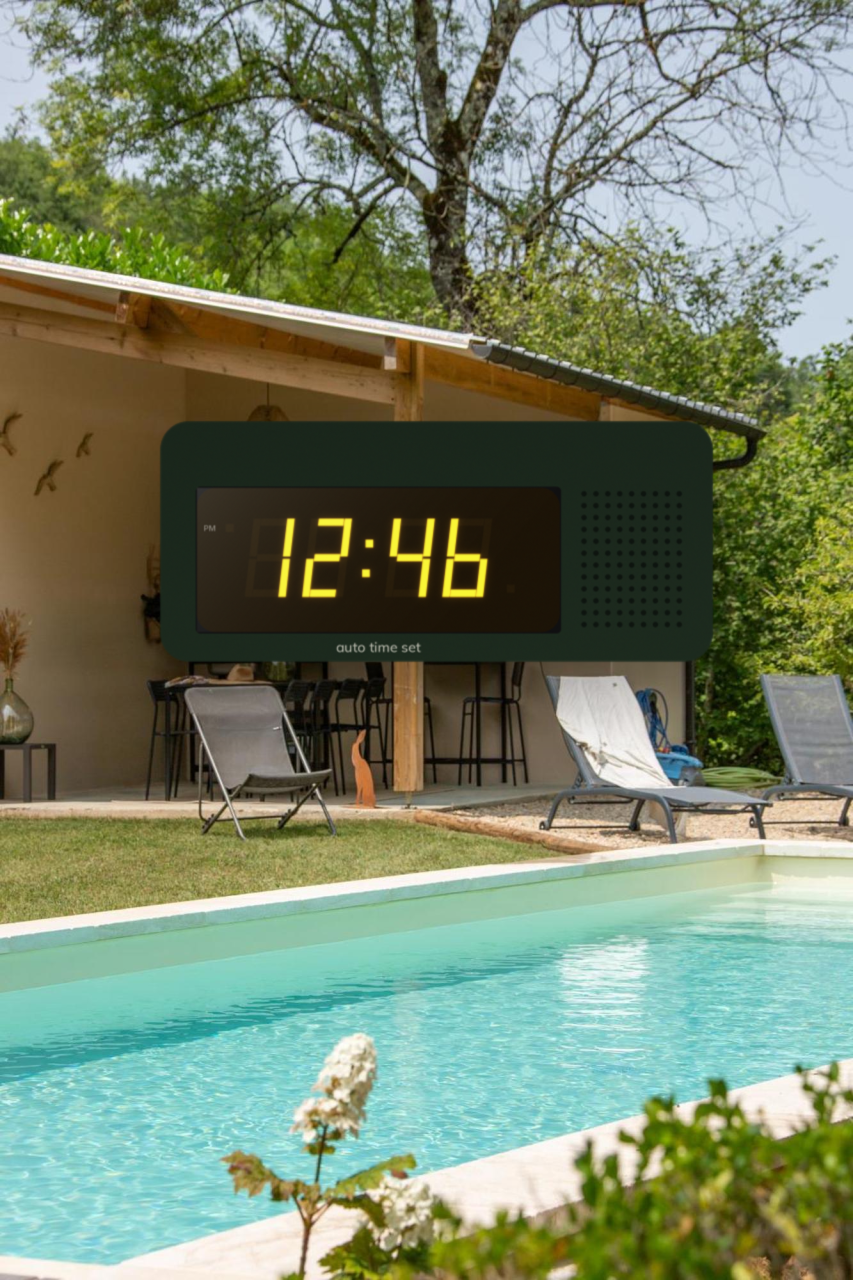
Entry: h=12 m=46
